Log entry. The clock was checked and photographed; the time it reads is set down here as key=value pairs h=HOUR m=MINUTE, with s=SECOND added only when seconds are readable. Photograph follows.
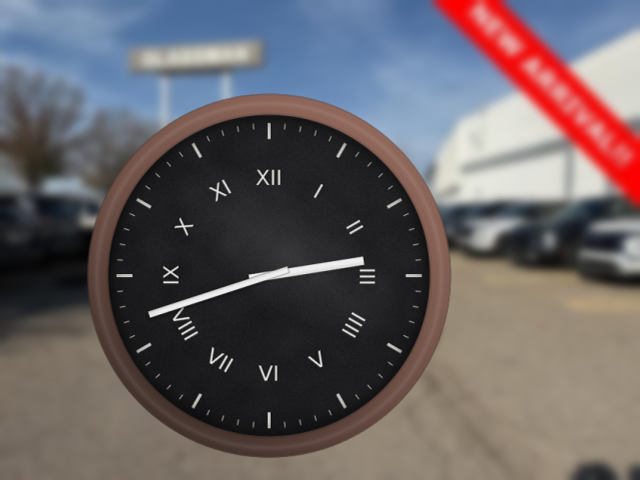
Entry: h=2 m=42
